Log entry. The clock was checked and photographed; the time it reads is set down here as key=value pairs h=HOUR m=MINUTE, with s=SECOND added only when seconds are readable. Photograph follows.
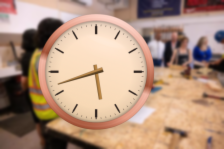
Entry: h=5 m=42
